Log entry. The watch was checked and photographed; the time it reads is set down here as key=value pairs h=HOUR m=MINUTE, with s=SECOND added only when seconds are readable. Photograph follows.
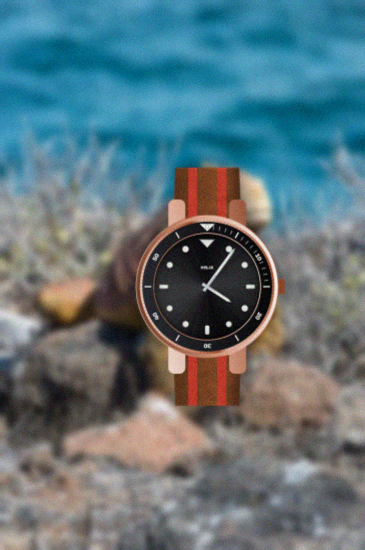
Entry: h=4 m=6
